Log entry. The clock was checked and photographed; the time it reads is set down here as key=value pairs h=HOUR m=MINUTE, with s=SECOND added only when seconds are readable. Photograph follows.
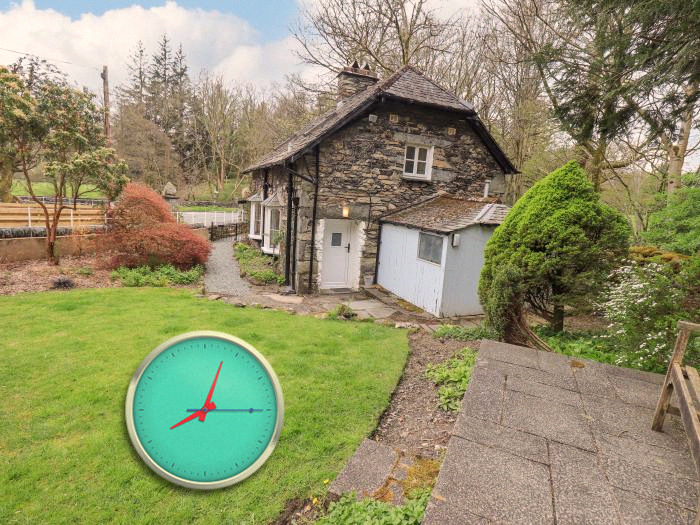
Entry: h=8 m=3 s=15
